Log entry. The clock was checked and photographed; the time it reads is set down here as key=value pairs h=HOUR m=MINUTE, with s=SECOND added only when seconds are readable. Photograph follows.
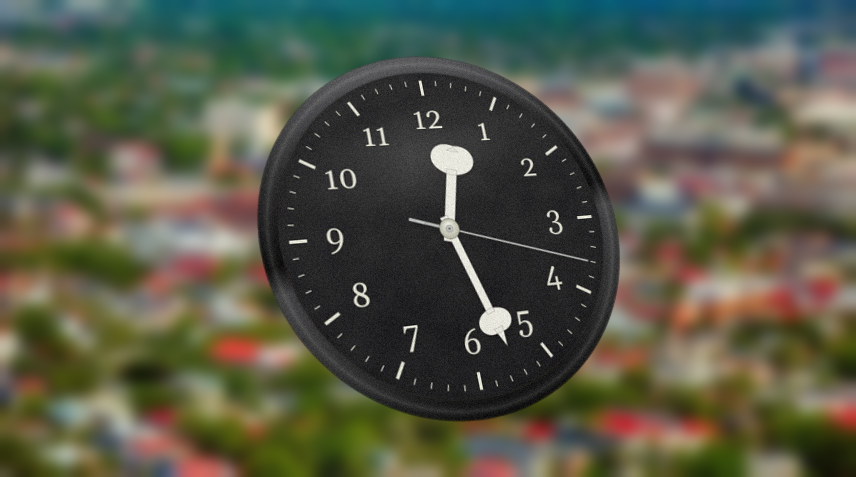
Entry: h=12 m=27 s=18
